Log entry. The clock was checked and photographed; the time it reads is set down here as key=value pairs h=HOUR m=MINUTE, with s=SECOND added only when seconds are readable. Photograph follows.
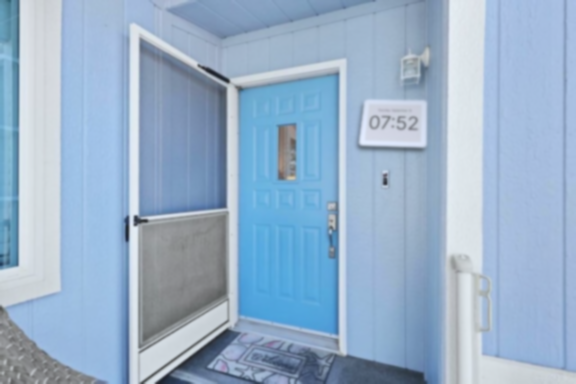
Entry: h=7 m=52
